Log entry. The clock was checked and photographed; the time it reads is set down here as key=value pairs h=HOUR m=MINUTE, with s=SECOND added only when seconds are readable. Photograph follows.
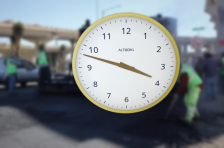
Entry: h=3 m=48
